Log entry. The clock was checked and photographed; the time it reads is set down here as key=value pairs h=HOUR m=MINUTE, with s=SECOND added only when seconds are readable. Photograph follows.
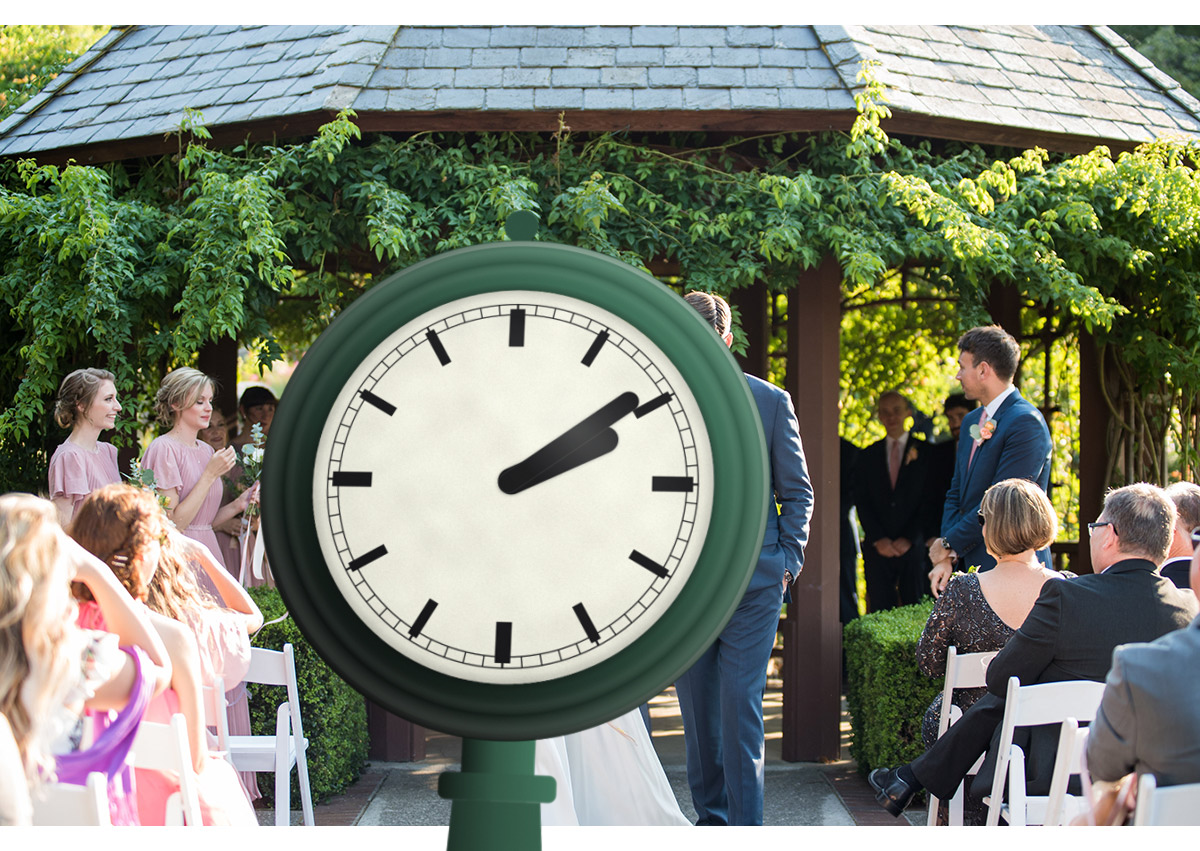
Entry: h=2 m=9
